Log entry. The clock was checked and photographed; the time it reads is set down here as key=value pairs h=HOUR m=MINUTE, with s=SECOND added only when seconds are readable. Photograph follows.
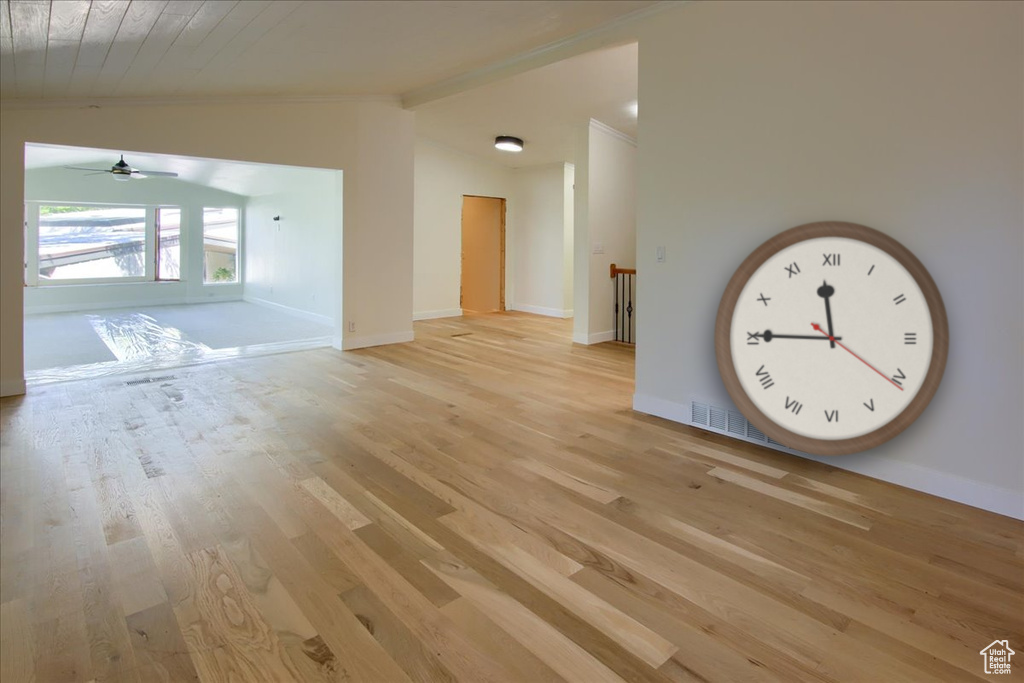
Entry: h=11 m=45 s=21
